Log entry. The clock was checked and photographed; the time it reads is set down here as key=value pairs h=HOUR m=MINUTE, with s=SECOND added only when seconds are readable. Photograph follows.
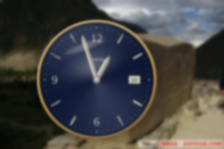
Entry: h=12 m=57
